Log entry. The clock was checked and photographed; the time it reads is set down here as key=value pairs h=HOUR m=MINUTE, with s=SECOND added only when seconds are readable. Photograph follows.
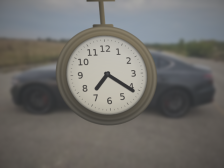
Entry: h=7 m=21
